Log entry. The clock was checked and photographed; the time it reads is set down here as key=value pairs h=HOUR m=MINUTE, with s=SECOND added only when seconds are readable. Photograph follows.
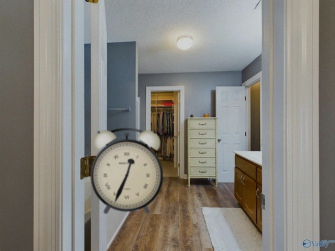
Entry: h=12 m=34
